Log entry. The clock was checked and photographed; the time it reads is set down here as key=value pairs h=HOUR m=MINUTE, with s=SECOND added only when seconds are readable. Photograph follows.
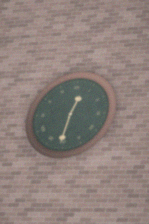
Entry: h=12 m=31
